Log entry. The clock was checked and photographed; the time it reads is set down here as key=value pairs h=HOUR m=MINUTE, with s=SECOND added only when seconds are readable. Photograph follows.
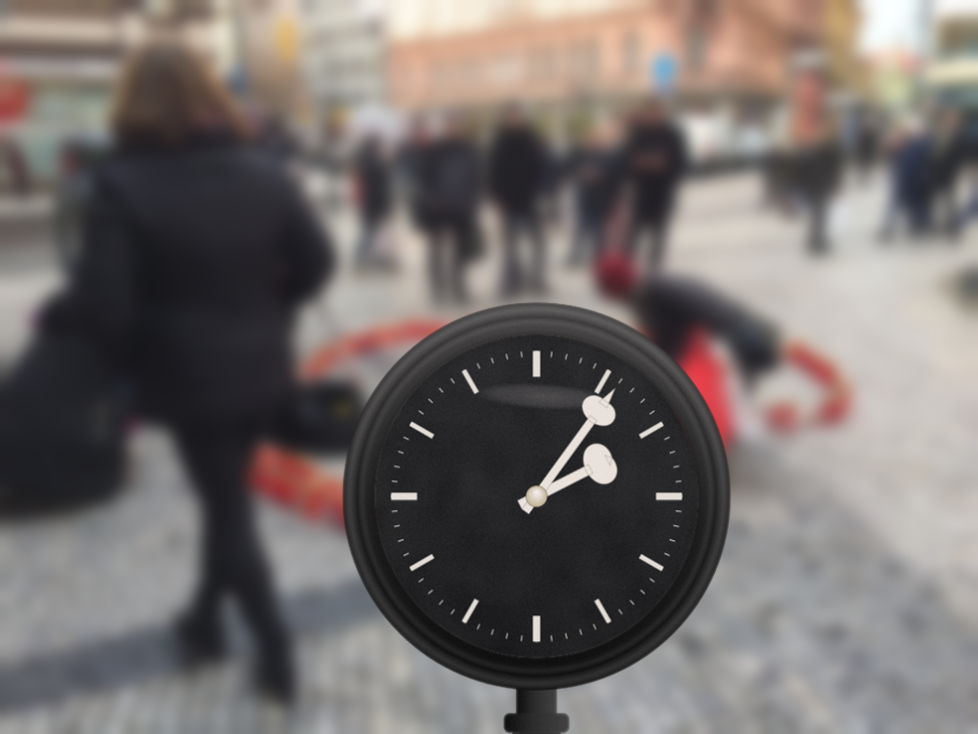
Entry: h=2 m=6
